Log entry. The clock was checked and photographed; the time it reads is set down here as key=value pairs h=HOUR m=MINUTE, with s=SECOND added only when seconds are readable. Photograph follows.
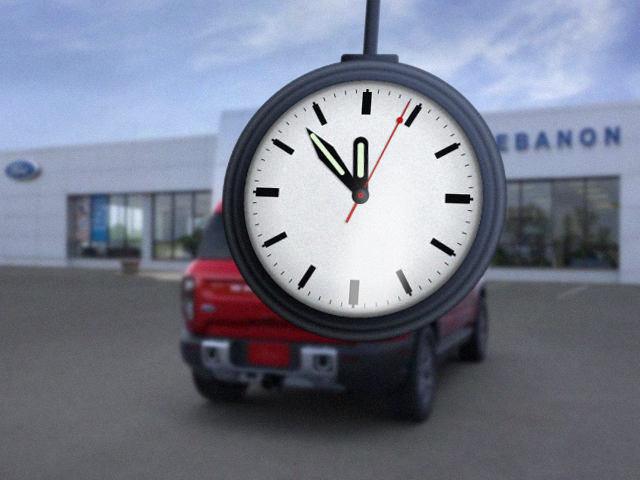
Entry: h=11 m=53 s=4
